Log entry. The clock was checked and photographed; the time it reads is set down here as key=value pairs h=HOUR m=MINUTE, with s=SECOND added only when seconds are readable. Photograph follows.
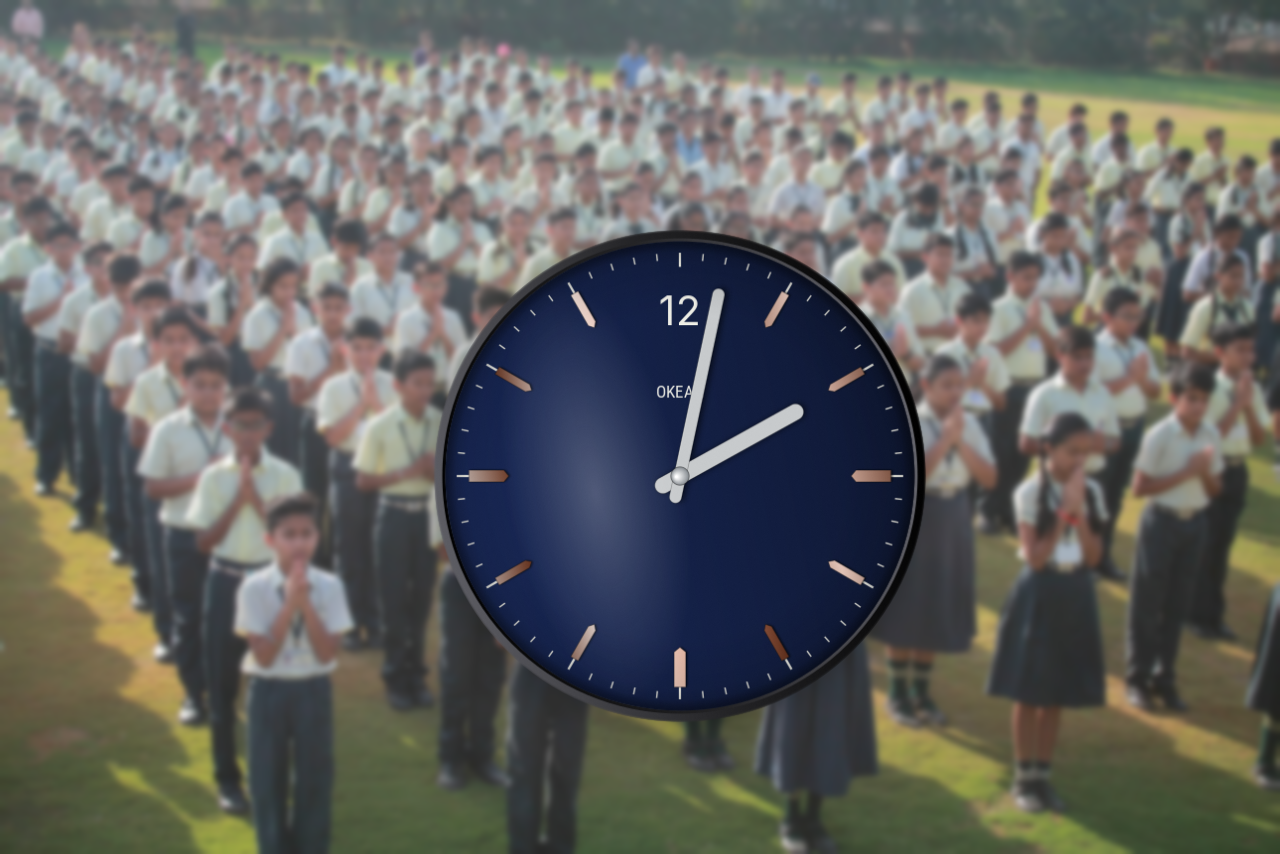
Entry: h=2 m=2
